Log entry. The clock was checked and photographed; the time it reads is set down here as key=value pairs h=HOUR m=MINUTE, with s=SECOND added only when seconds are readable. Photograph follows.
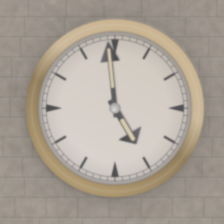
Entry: h=4 m=59
